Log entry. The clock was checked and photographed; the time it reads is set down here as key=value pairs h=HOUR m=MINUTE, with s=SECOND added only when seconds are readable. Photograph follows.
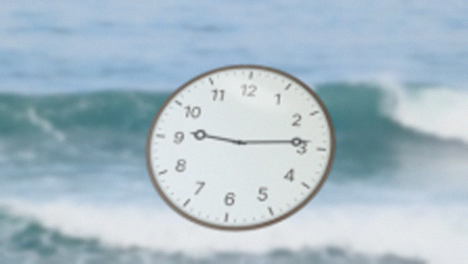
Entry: h=9 m=14
